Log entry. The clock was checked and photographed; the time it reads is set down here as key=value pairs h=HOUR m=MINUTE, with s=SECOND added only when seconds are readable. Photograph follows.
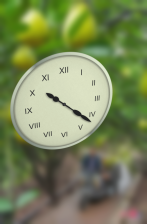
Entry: h=10 m=22
